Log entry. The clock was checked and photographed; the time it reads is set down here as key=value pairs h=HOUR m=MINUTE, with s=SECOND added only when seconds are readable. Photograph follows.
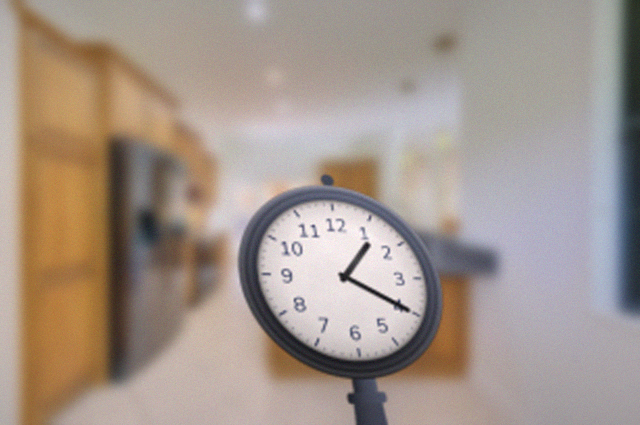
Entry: h=1 m=20
